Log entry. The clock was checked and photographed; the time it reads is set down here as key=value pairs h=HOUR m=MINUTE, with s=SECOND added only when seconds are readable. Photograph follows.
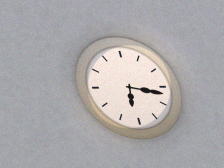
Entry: h=6 m=17
